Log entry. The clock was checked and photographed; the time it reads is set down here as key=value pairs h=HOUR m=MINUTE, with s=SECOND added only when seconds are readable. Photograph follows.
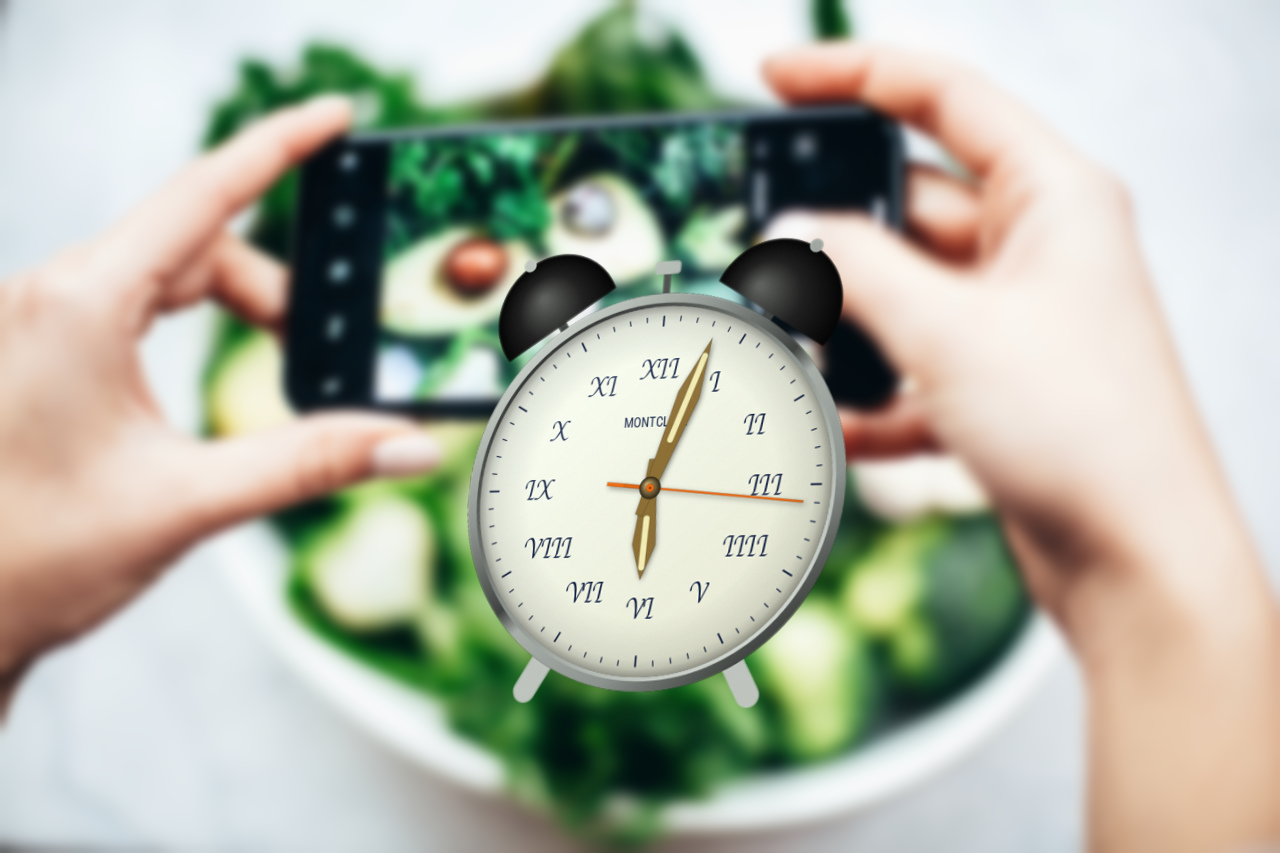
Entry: h=6 m=3 s=16
